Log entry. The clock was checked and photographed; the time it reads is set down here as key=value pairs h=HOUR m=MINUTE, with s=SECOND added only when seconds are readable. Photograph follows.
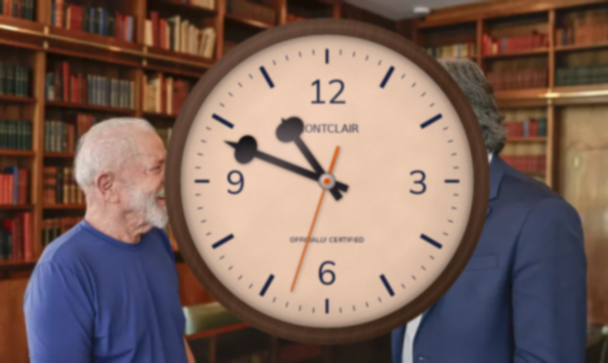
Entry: h=10 m=48 s=33
